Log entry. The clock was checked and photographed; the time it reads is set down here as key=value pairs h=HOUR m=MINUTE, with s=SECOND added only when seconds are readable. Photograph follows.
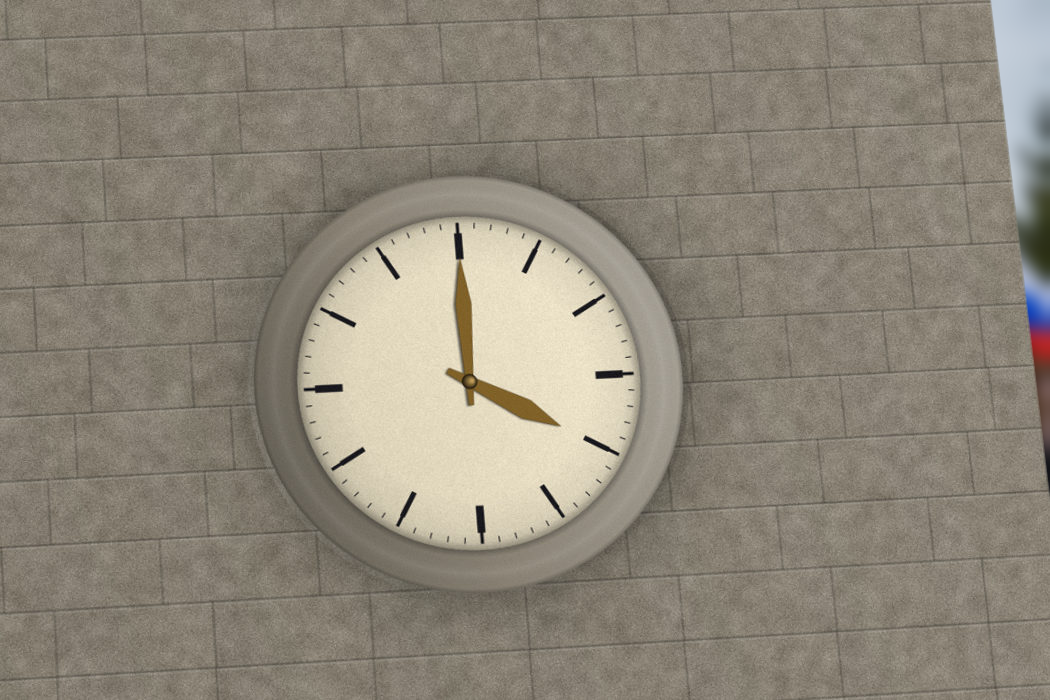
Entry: h=4 m=0
